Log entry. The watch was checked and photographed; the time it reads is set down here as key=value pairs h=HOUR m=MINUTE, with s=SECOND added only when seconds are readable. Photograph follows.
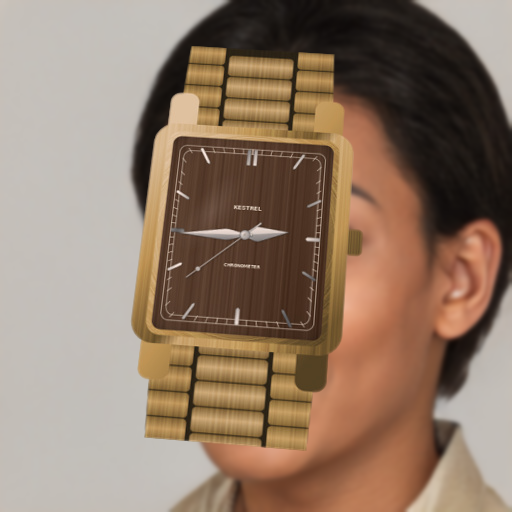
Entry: h=2 m=44 s=38
